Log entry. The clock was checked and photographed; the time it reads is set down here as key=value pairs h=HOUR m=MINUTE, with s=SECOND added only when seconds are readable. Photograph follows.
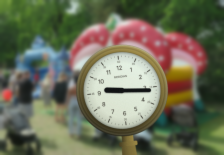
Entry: h=9 m=16
